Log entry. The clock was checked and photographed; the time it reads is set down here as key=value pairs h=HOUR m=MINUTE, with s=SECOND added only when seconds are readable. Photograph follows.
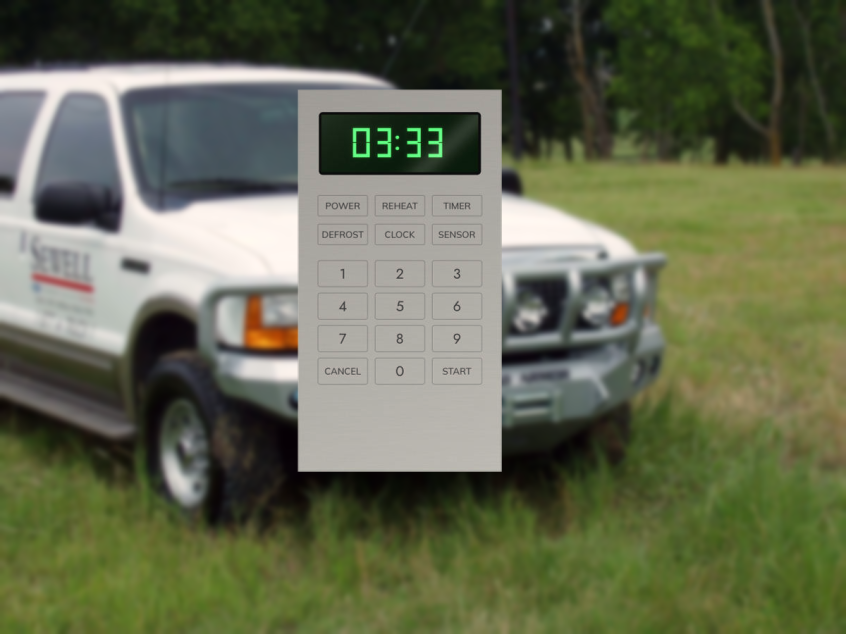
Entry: h=3 m=33
